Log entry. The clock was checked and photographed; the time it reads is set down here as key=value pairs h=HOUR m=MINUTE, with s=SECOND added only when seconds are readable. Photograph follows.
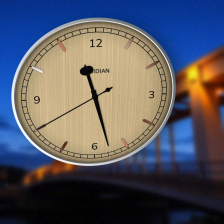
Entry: h=11 m=27 s=40
